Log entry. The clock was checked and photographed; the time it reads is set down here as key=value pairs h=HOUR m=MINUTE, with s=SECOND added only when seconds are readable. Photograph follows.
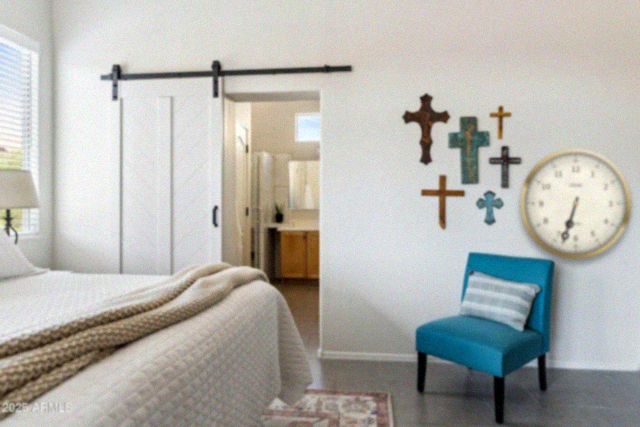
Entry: h=6 m=33
